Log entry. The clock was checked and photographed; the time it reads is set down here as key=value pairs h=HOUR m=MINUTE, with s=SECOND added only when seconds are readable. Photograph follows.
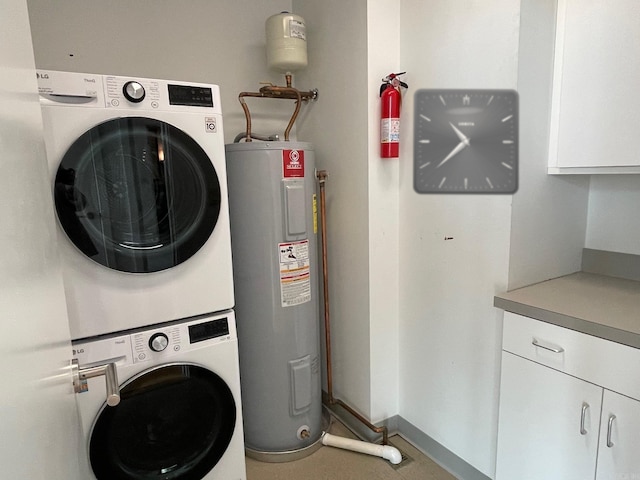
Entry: h=10 m=38
